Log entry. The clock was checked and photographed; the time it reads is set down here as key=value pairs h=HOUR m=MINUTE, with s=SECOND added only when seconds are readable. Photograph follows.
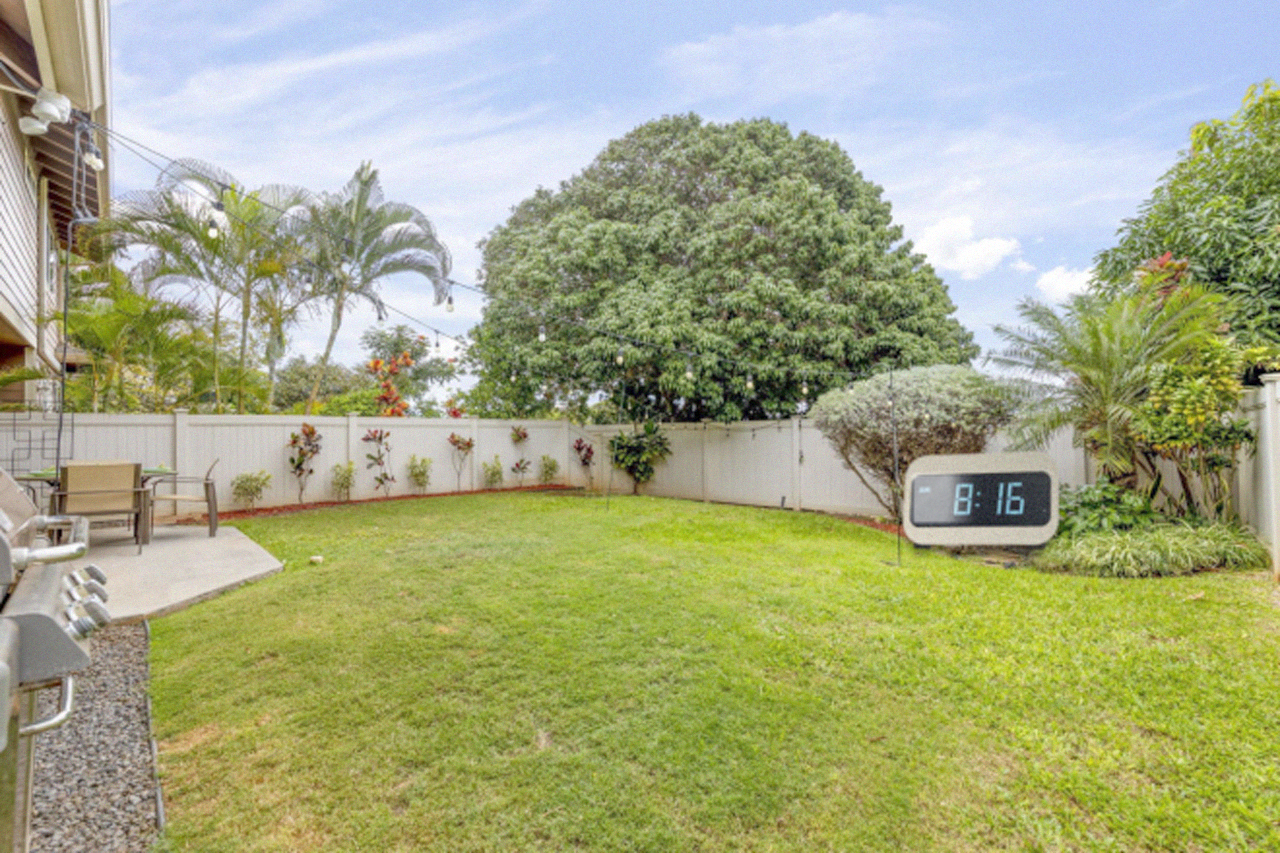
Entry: h=8 m=16
